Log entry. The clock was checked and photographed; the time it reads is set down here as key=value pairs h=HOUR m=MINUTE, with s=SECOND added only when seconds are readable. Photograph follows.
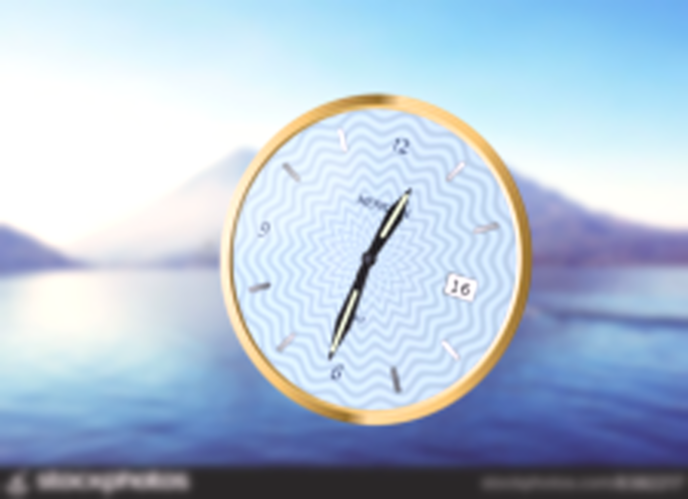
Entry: h=12 m=31
